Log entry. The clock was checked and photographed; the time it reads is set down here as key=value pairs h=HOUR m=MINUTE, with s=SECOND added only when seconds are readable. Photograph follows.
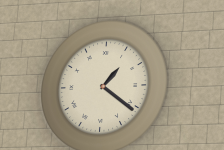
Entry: h=1 m=21
